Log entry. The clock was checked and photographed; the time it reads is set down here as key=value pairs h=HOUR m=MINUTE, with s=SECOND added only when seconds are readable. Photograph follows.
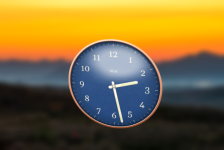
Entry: h=2 m=28
